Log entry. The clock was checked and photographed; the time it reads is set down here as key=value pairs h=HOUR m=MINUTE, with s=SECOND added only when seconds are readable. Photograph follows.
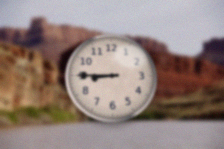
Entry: h=8 m=45
